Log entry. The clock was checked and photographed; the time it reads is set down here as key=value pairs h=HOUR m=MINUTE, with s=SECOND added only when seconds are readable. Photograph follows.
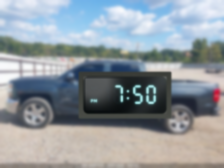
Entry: h=7 m=50
